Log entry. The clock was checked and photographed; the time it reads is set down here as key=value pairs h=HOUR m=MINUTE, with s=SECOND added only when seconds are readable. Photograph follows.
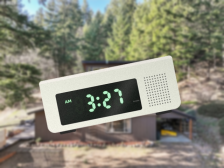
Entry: h=3 m=27
